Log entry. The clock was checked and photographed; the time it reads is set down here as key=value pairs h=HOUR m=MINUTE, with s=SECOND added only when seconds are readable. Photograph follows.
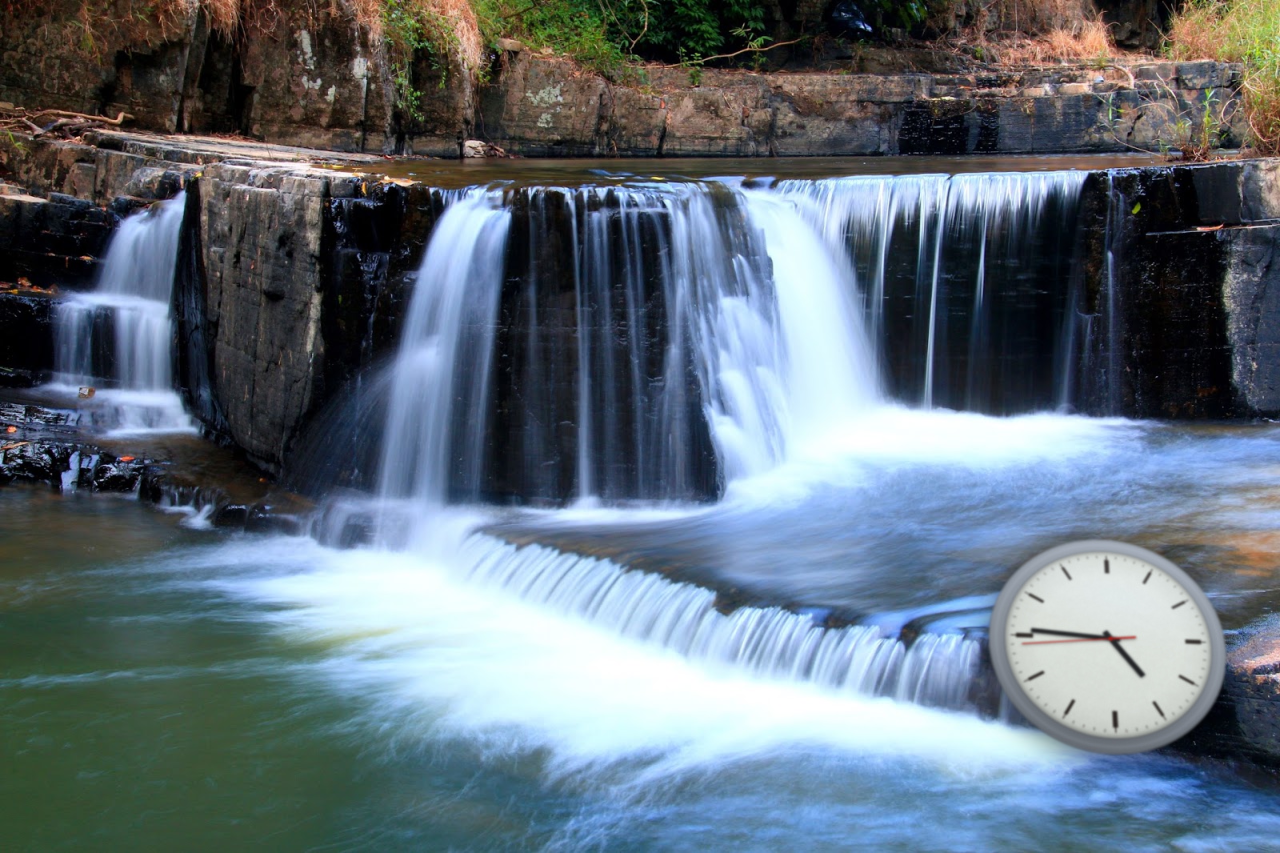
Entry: h=4 m=45 s=44
